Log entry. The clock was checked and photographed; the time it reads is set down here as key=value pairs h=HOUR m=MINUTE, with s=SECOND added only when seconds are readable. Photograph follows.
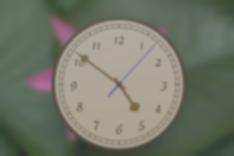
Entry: h=4 m=51 s=7
